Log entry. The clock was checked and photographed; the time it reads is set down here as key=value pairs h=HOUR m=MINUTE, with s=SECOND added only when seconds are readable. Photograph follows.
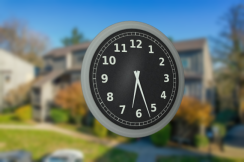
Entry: h=6 m=27
